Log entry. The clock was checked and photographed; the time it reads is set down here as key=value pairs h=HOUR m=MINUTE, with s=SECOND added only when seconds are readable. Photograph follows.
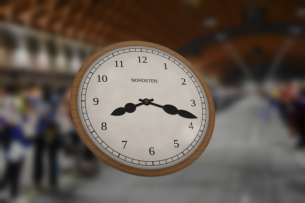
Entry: h=8 m=18
